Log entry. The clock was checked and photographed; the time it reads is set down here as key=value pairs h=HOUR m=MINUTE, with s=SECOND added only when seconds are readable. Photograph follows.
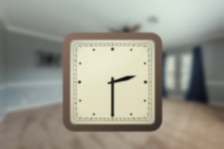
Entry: h=2 m=30
